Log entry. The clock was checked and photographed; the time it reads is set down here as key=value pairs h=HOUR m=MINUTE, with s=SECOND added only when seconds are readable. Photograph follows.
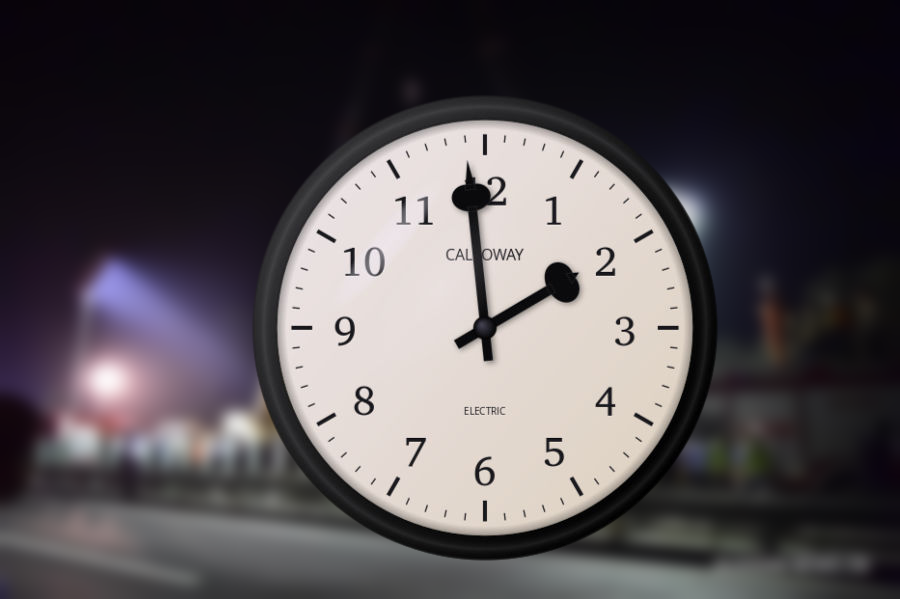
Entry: h=1 m=59
